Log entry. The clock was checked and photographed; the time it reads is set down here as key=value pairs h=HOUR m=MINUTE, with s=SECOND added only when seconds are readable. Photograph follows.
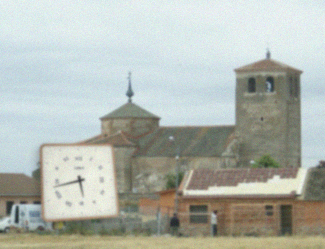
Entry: h=5 m=43
